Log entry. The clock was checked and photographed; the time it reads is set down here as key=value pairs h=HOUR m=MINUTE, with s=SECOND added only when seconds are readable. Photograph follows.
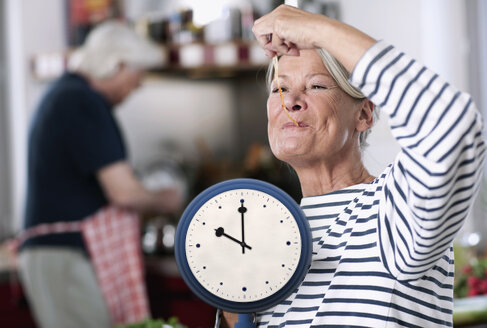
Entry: h=10 m=0
